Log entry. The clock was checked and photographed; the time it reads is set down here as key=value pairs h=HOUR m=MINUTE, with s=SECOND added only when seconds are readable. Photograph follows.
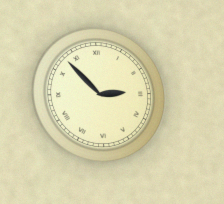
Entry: h=2 m=53
